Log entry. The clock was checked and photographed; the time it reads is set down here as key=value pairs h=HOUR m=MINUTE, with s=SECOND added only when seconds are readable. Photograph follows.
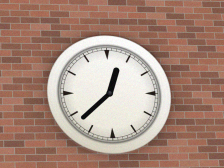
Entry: h=12 m=38
